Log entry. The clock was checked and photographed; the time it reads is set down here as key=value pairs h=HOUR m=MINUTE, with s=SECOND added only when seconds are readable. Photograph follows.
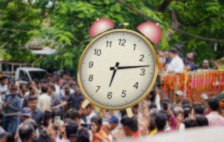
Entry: h=6 m=13
